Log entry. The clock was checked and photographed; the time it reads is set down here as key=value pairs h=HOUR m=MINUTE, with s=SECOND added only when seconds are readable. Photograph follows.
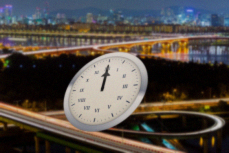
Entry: h=12 m=0
